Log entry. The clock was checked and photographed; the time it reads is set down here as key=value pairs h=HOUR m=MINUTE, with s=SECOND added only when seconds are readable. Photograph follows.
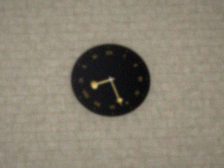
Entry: h=8 m=27
